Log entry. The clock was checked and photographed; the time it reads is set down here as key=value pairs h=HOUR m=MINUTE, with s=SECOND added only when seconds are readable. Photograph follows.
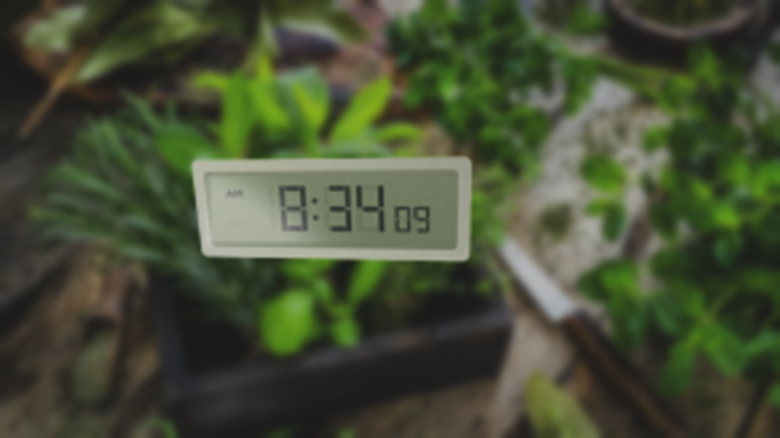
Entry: h=8 m=34 s=9
